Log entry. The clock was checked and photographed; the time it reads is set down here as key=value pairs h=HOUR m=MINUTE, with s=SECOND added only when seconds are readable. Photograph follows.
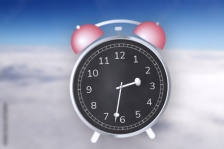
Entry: h=2 m=32
